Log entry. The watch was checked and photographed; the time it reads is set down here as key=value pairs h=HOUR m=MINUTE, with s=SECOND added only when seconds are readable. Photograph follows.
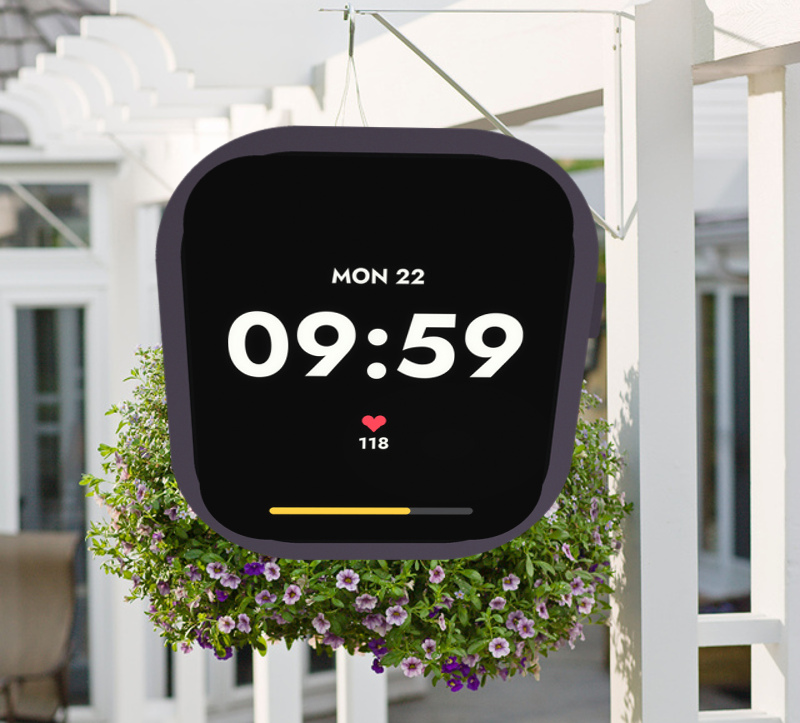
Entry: h=9 m=59
